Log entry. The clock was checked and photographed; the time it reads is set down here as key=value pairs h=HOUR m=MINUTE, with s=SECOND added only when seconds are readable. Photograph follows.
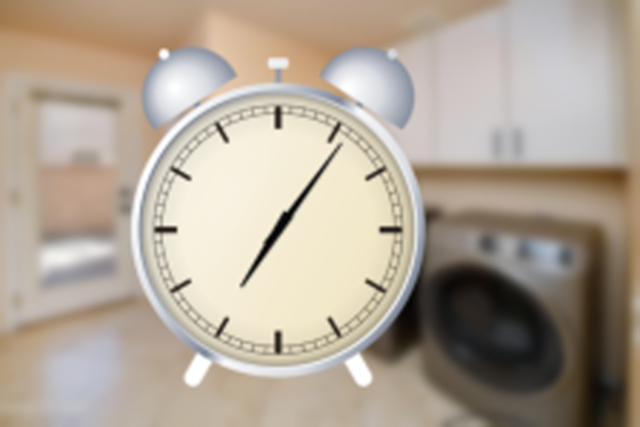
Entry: h=7 m=6
